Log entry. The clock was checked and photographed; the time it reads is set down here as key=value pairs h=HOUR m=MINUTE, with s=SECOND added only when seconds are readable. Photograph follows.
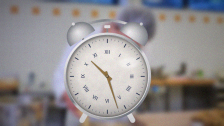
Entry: h=10 m=27
